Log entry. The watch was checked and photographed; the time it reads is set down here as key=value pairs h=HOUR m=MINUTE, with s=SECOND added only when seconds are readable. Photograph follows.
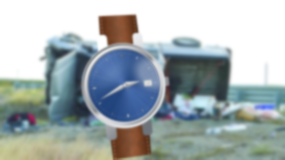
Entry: h=2 m=41
